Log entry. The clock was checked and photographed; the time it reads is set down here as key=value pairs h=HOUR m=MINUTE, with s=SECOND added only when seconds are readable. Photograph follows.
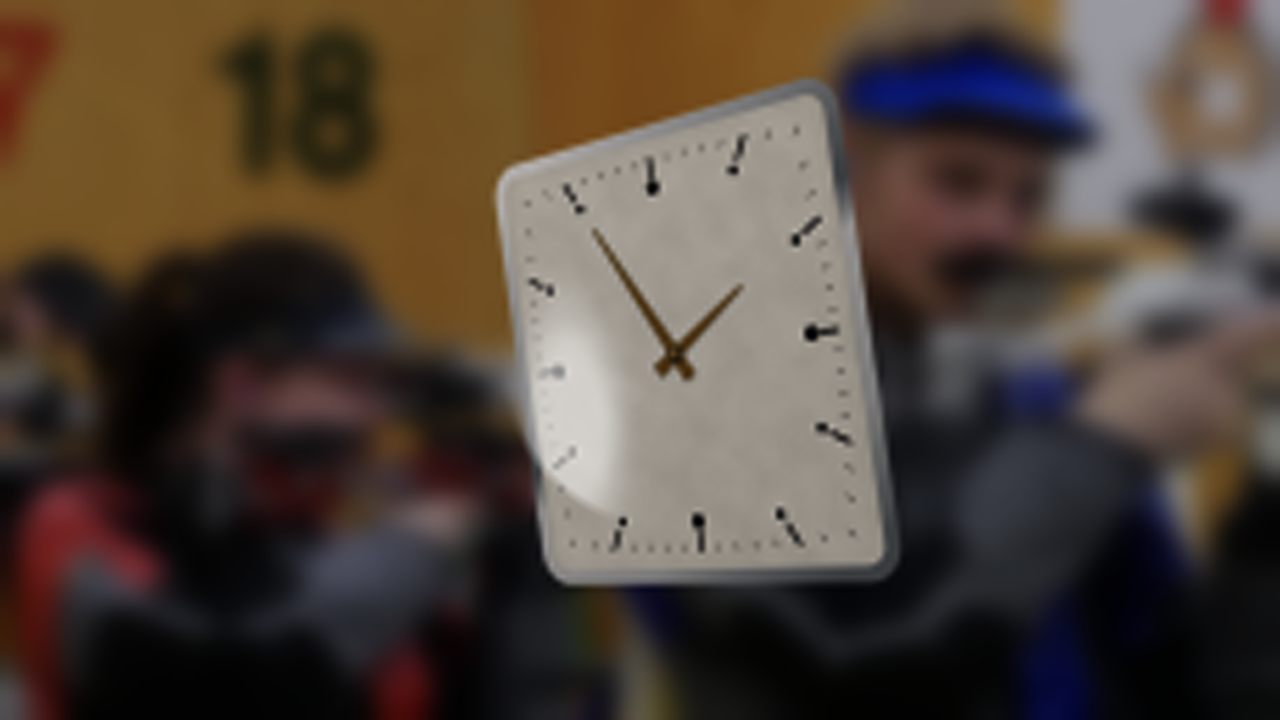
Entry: h=1 m=55
